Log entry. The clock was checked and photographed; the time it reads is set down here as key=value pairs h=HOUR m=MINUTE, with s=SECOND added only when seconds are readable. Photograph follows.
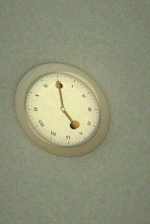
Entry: h=5 m=0
